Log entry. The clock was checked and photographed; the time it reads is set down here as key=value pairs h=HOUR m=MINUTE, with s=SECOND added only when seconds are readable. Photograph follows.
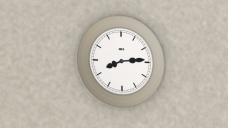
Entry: h=8 m=14
